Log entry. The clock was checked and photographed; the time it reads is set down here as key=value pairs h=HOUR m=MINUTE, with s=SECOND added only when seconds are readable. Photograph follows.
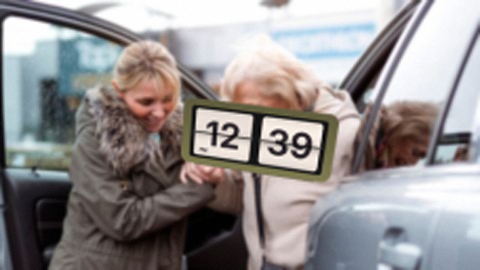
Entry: h=12 m=39
